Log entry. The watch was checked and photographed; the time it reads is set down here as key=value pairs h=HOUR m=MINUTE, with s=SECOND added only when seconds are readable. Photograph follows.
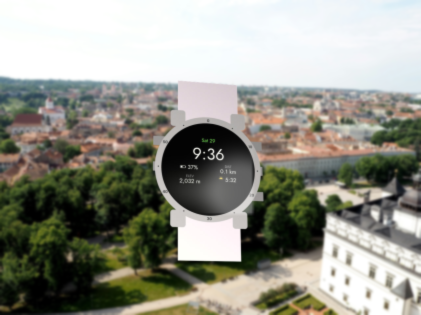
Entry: h=9 m=36
